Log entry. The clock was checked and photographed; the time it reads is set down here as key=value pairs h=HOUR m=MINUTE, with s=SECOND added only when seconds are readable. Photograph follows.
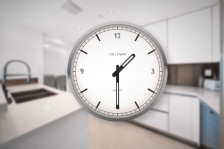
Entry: h=1 m=30
